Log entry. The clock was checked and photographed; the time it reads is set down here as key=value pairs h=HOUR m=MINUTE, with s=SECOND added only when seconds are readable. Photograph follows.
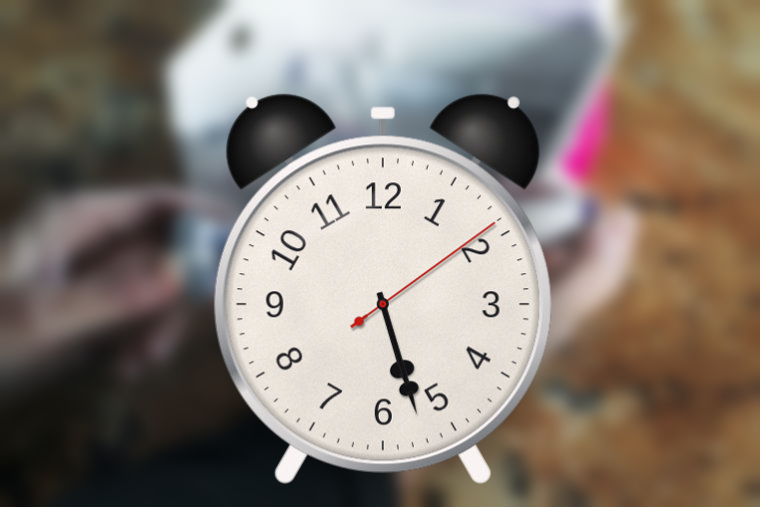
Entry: h=5 m=27 s=9
